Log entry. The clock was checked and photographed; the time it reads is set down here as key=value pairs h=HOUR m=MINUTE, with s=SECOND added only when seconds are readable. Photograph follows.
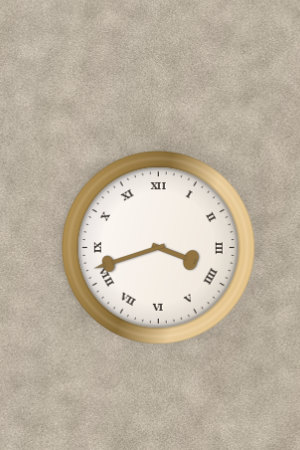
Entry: h=3 m=42
